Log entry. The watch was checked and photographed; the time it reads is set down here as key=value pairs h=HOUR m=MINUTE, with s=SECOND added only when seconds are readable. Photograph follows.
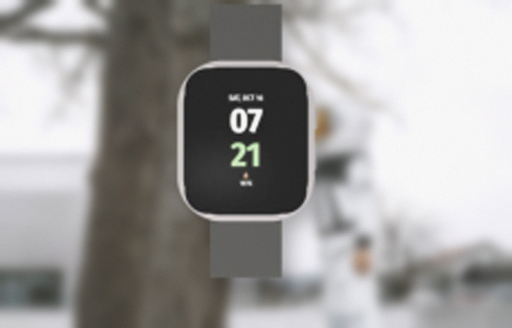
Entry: h=7 m=21
